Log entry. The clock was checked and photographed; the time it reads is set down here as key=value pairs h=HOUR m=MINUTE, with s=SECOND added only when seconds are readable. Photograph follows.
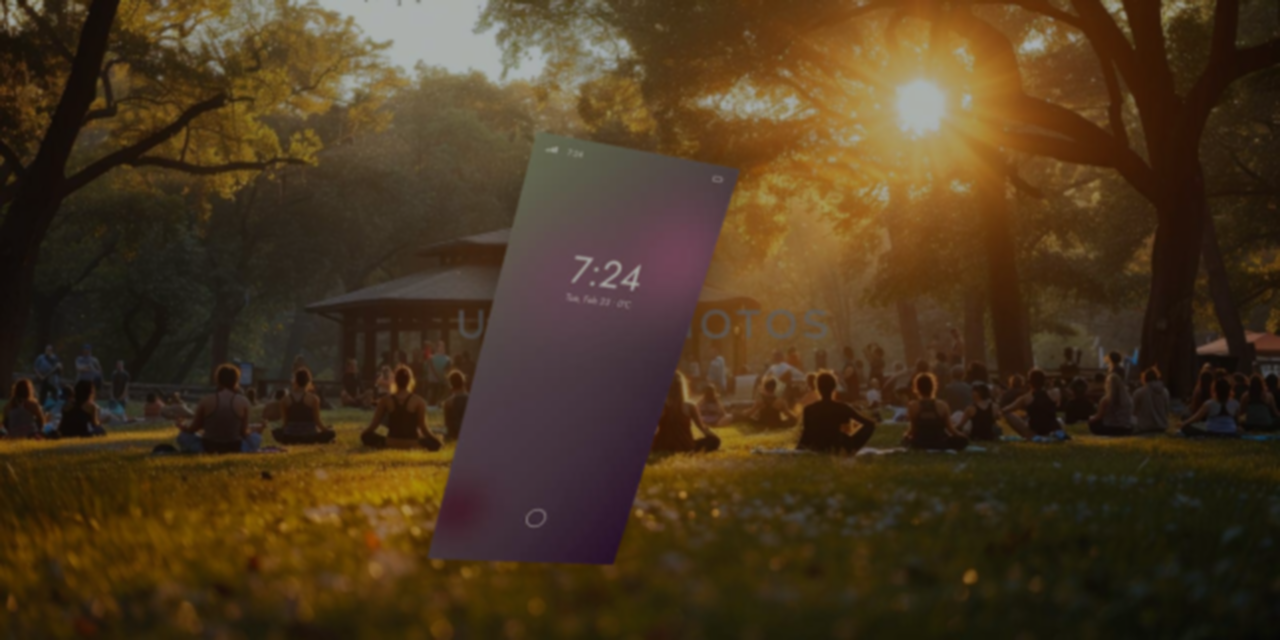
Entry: h=7 m=24
